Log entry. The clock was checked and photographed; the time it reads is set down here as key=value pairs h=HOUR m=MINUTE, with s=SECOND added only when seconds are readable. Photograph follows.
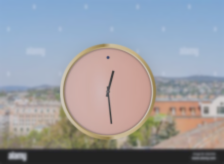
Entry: h=12 m=29
